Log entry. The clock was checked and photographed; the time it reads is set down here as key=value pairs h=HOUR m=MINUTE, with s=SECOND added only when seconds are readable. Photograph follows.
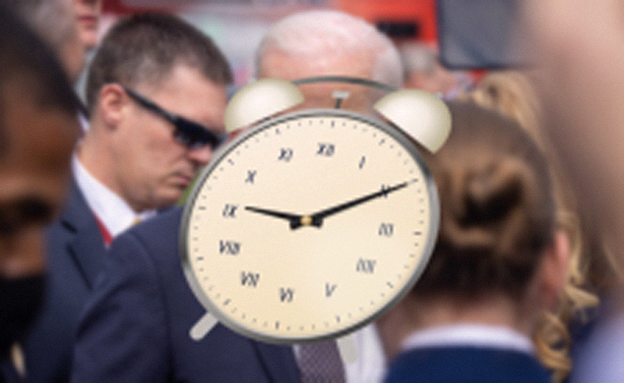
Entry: h=9 m=10
